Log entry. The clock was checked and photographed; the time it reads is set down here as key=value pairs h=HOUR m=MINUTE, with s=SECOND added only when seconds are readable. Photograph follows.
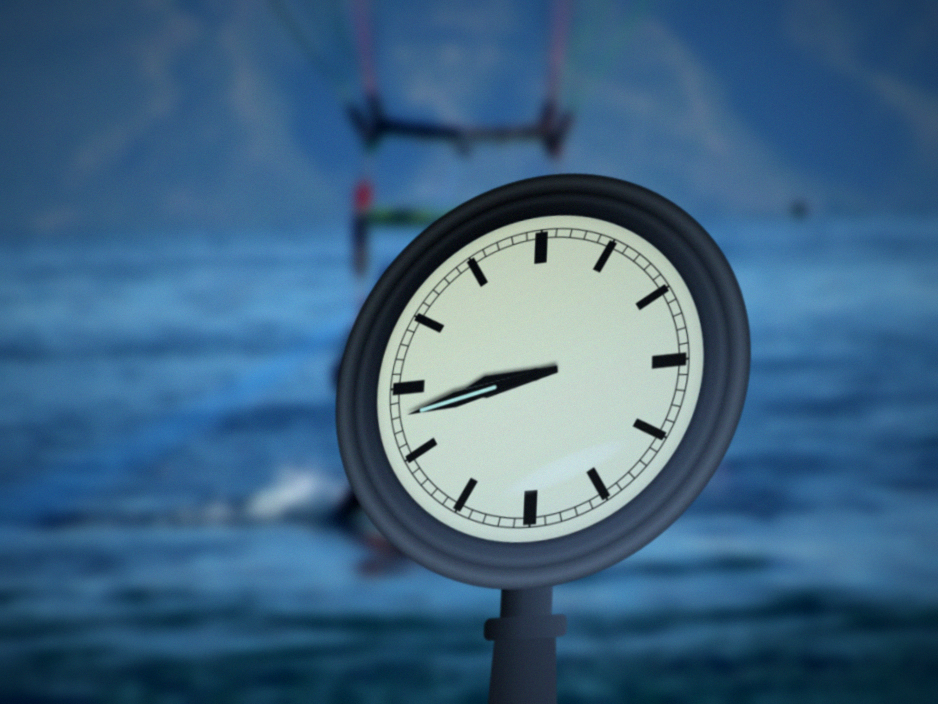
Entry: h=8 m=43
